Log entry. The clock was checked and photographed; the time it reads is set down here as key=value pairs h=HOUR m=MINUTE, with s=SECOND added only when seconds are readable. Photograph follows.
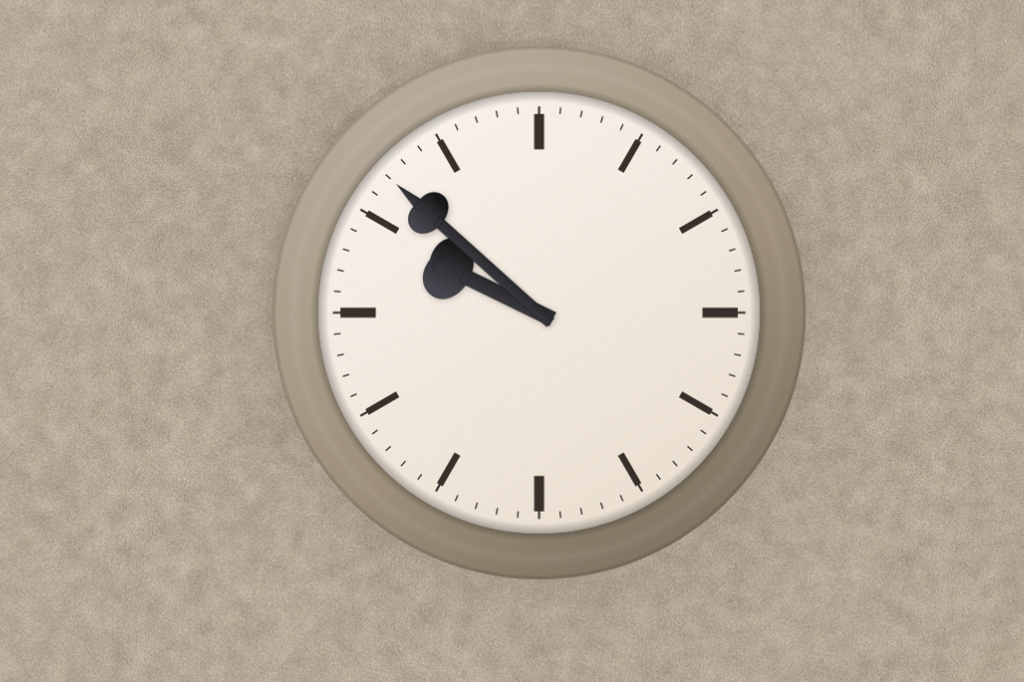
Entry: h=9 m=52
